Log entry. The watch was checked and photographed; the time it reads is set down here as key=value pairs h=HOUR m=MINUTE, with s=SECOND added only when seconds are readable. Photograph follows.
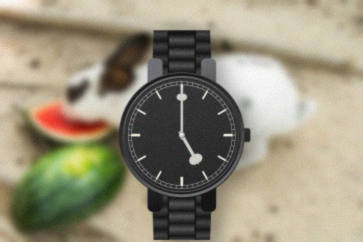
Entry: h=5 m=0
